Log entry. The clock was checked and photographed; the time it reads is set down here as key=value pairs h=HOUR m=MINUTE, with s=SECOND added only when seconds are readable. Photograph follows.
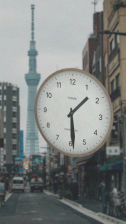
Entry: h=1 m=29
